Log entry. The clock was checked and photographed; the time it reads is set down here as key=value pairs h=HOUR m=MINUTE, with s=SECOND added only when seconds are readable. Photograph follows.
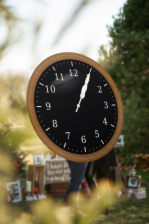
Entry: h=1 m=5
